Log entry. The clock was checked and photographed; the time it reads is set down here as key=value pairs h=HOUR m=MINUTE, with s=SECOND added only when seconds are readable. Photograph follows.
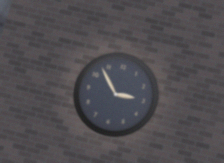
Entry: h=2 m=53
